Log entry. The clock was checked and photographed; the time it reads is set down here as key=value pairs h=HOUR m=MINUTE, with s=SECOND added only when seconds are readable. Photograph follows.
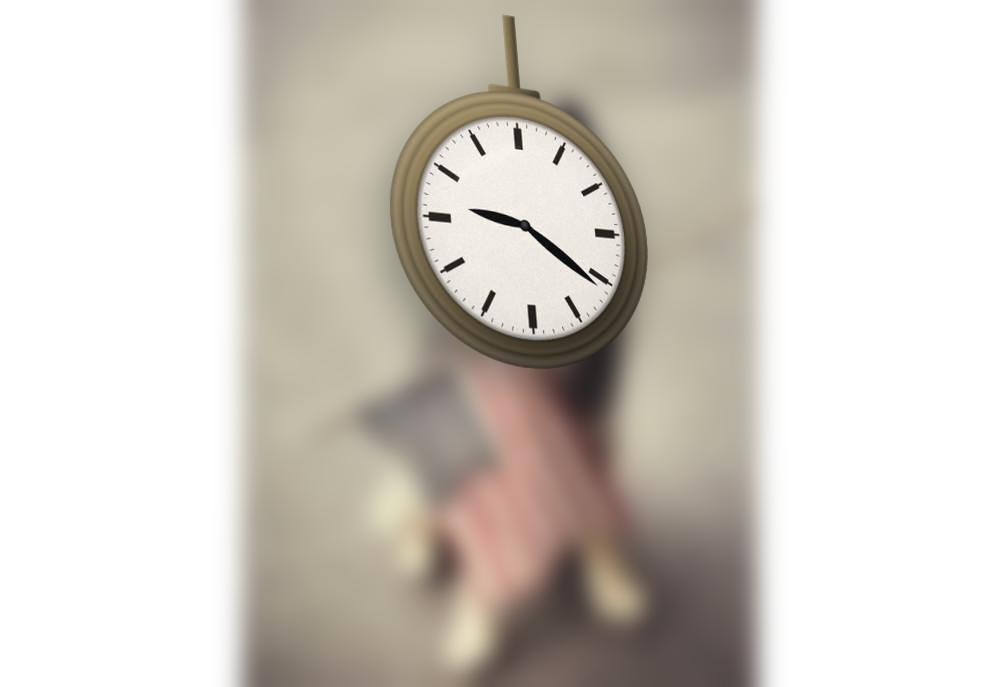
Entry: h=9 m=21
